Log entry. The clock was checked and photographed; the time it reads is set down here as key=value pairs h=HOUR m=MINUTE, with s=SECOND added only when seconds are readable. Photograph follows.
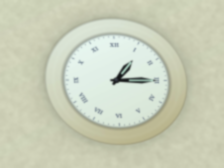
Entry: h=1 m=15
